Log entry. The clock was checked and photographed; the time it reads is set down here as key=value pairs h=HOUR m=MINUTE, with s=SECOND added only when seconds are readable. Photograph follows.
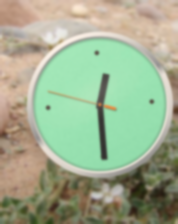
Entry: h=12 m=29 s=48
